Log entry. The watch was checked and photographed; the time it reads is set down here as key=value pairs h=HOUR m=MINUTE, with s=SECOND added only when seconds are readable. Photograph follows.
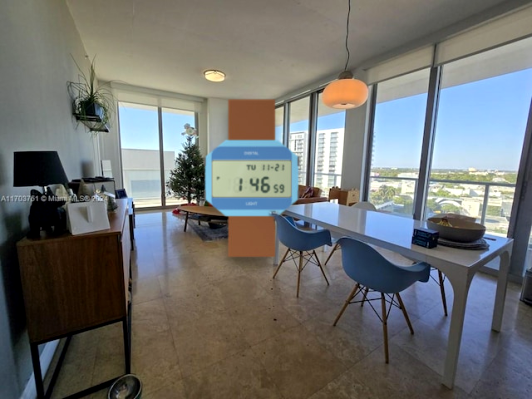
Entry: h=1 m=46
